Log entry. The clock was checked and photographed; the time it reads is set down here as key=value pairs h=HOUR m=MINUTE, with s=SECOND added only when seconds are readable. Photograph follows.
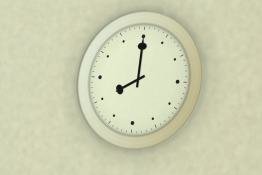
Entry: h=8 m=0
